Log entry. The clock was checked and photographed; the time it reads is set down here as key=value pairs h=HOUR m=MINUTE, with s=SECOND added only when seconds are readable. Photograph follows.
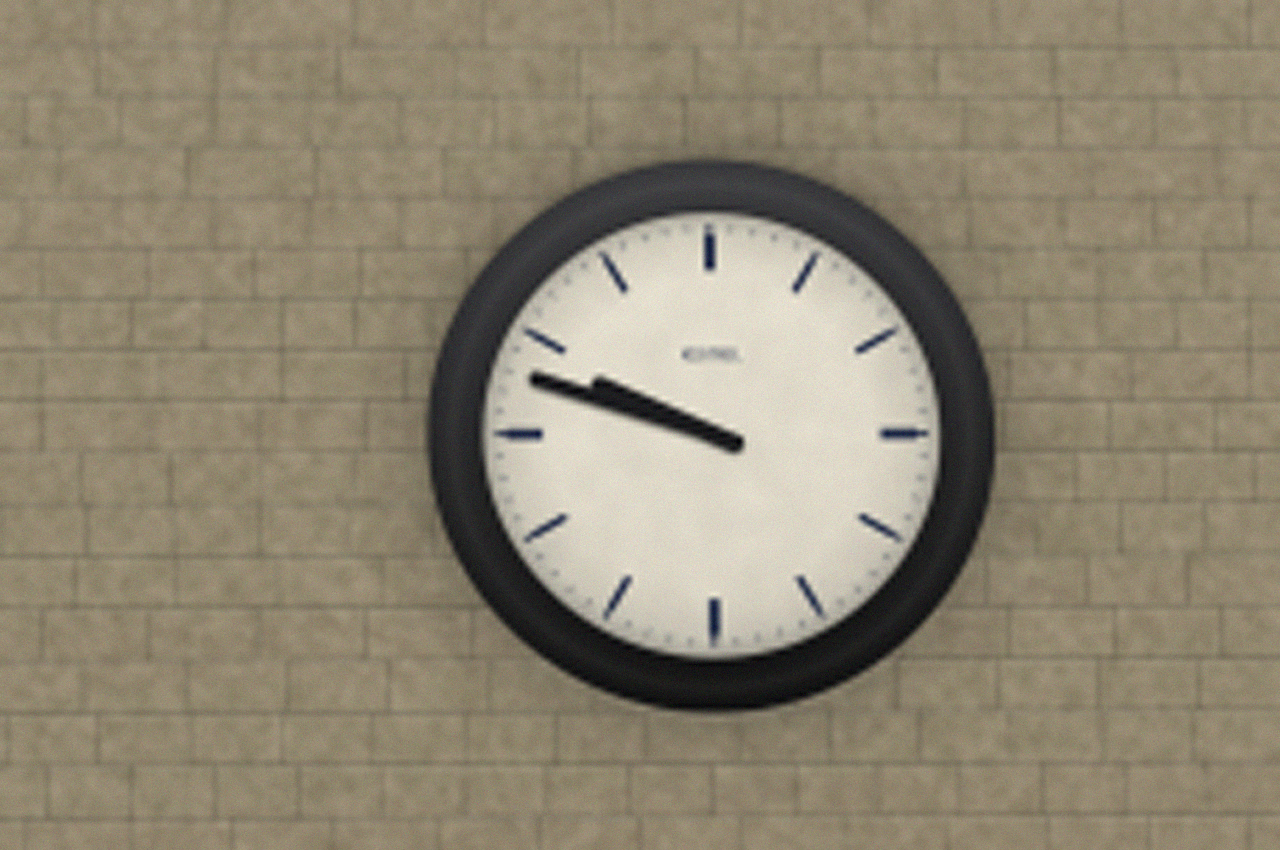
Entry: h=9 m=48
